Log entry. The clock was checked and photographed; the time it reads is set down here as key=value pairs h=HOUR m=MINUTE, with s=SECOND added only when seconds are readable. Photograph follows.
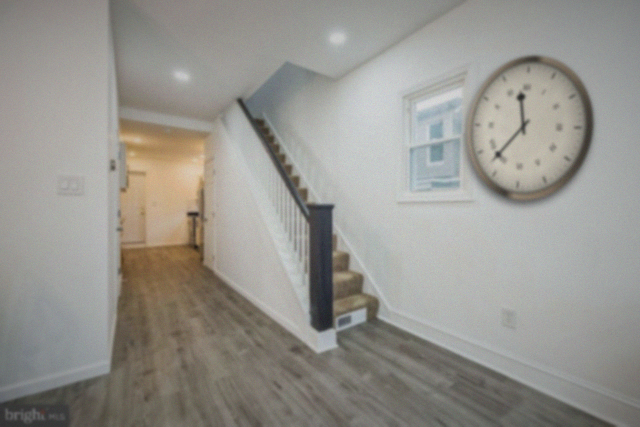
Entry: h=11 m=37
